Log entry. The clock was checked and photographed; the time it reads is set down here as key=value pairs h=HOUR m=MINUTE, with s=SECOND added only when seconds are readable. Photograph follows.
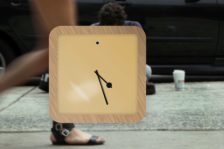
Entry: h=4 m=27
